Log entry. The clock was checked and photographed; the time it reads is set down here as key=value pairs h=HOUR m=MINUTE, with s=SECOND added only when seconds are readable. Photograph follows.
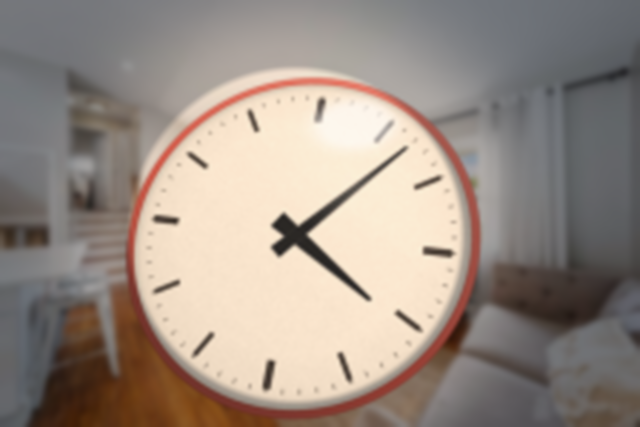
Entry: h=4 m=7
